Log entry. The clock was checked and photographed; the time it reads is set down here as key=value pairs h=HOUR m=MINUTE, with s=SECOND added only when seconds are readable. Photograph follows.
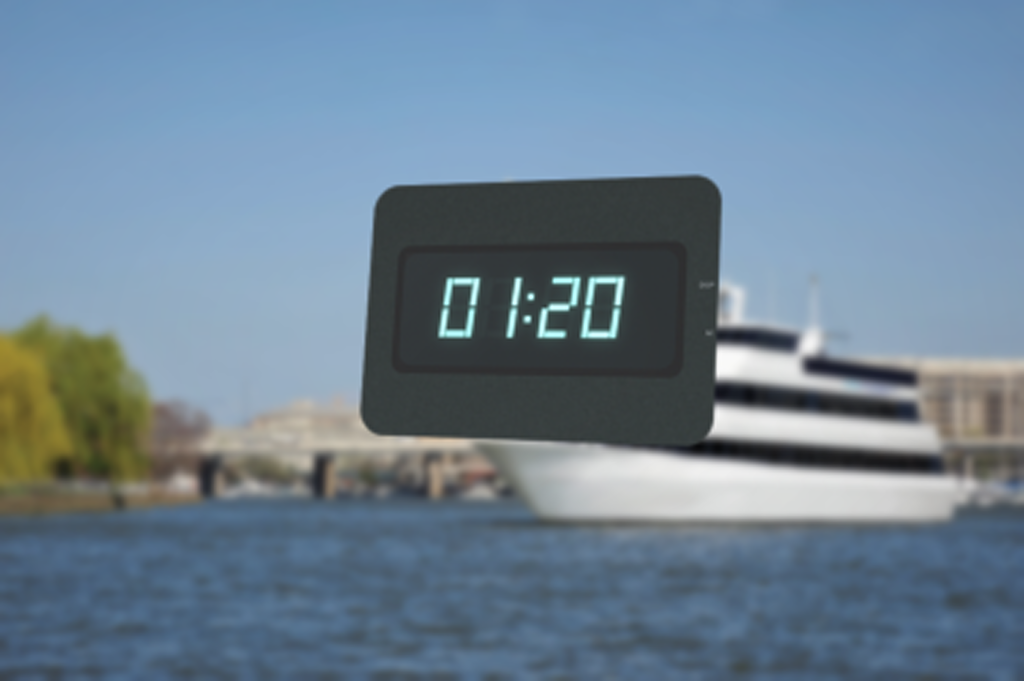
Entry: h=1 m=20
